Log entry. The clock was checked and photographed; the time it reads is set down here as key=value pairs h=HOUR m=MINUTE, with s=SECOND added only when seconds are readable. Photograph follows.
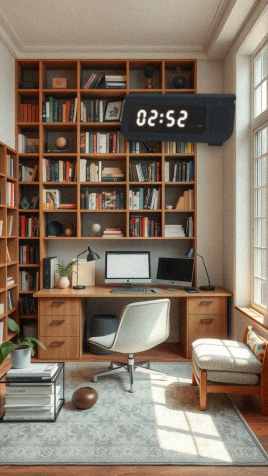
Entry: h=2 m=52
